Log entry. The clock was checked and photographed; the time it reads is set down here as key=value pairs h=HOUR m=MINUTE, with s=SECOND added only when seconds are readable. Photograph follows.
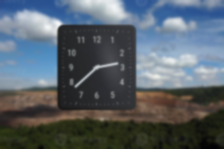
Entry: h=2 m=38
